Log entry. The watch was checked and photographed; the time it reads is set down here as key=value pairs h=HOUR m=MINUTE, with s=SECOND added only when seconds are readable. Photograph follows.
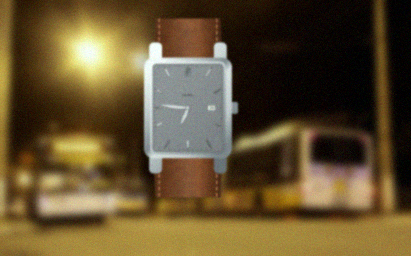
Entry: h=6 m=46
